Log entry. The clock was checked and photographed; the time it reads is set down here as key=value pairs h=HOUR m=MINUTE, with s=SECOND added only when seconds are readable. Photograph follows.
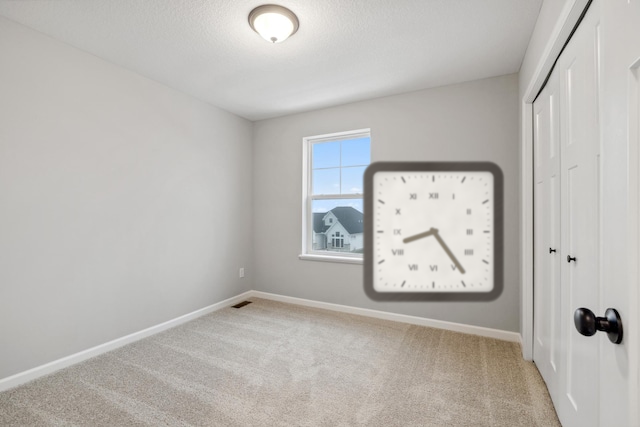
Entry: h=8 m=24
